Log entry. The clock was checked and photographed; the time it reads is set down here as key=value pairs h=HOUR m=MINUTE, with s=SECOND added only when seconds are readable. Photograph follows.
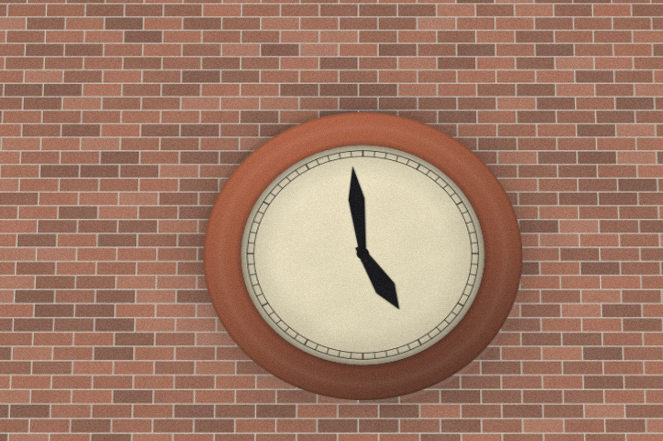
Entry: h=4 m=59
